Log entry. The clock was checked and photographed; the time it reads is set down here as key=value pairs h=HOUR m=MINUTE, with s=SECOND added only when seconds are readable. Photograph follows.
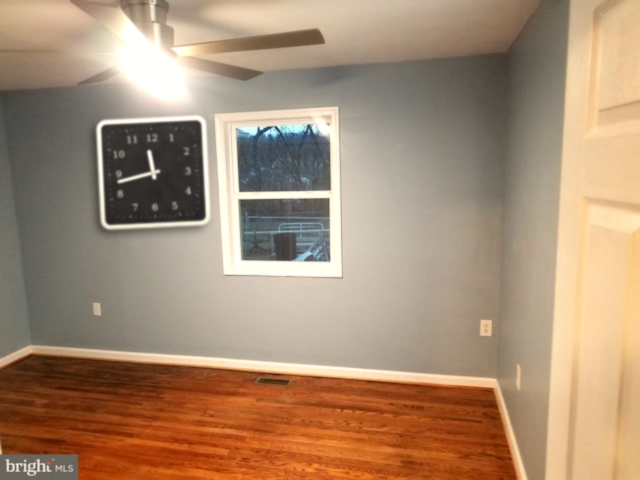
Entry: h=11 m=43
